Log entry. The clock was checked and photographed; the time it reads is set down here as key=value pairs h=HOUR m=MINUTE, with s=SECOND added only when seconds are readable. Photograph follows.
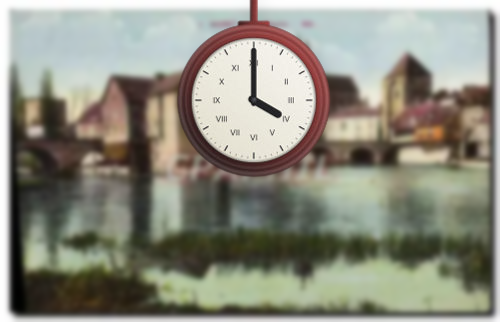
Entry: h=4 m=0
